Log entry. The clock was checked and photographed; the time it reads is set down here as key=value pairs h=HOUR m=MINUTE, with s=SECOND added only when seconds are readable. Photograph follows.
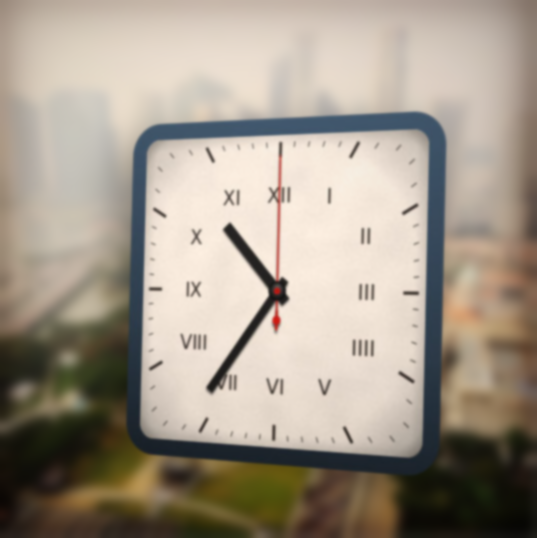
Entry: h=10 m=36 s=0
